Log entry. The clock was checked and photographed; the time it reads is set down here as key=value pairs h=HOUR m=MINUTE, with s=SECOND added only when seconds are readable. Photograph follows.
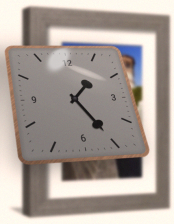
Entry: h=1 m=25
